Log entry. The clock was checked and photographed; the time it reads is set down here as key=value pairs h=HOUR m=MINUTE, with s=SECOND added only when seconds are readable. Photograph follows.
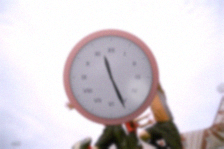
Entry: h=11 m=26
